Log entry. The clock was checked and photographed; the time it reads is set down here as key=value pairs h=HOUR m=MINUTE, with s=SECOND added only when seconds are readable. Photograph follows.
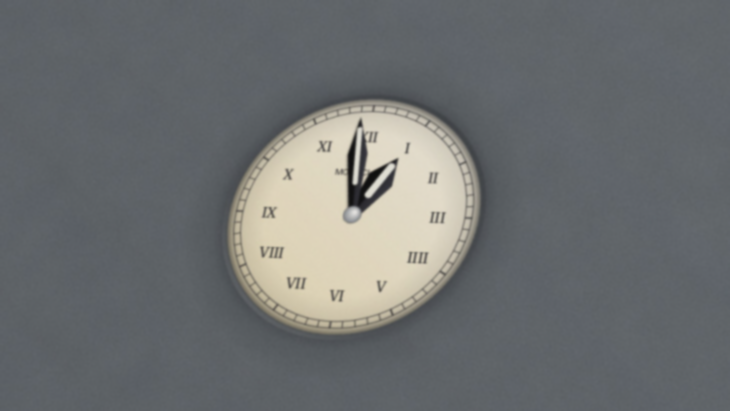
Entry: h=12 m=59
